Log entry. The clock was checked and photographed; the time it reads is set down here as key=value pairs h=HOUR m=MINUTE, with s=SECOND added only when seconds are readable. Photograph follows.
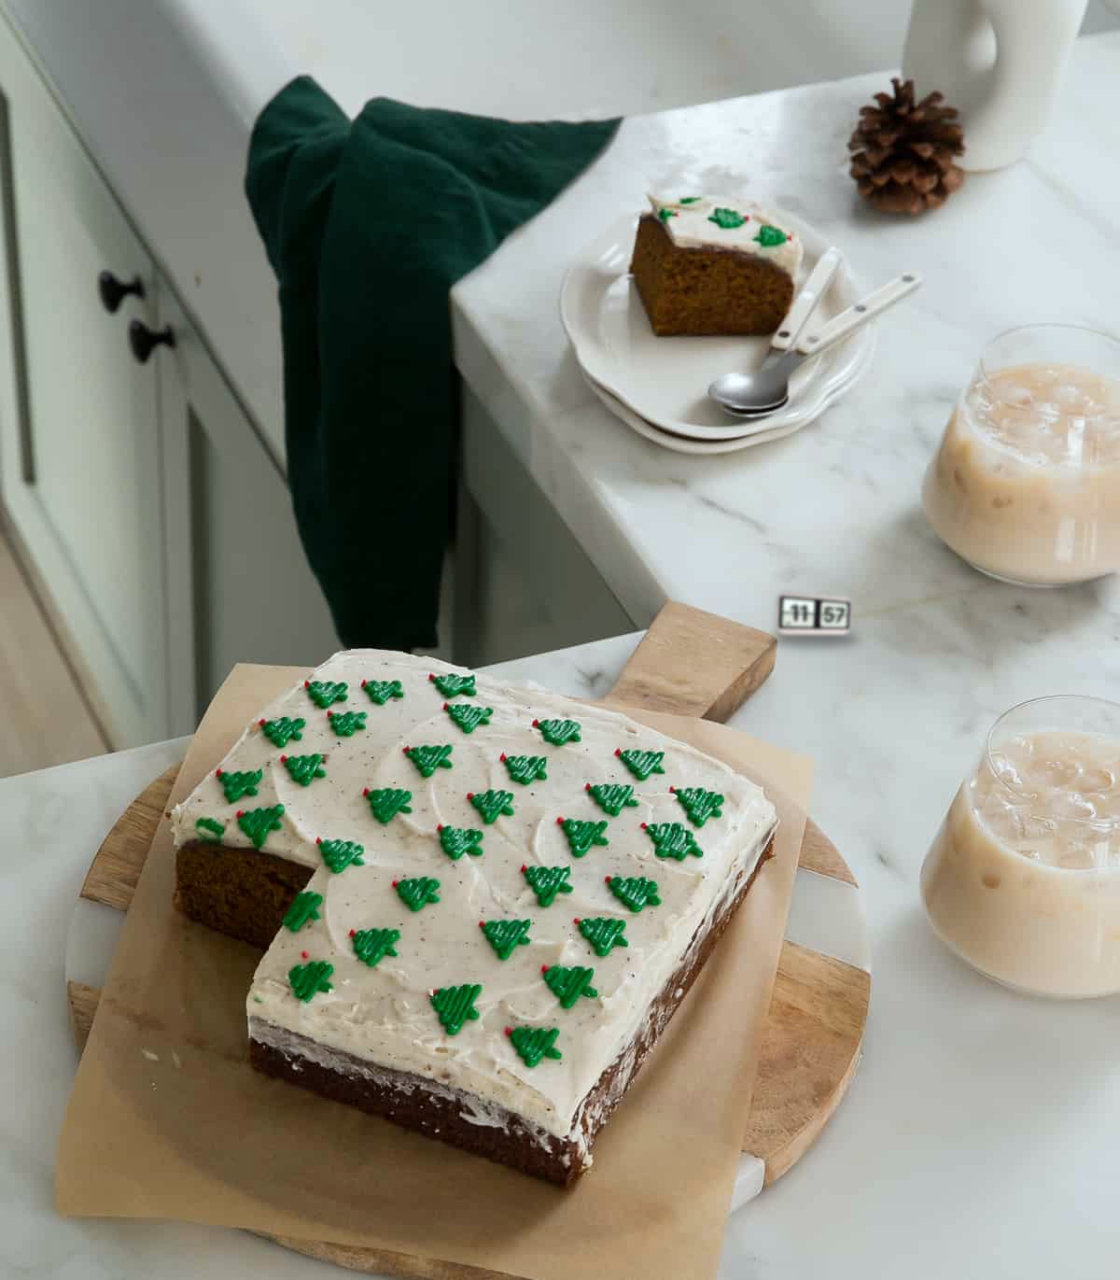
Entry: h=11 m=57
